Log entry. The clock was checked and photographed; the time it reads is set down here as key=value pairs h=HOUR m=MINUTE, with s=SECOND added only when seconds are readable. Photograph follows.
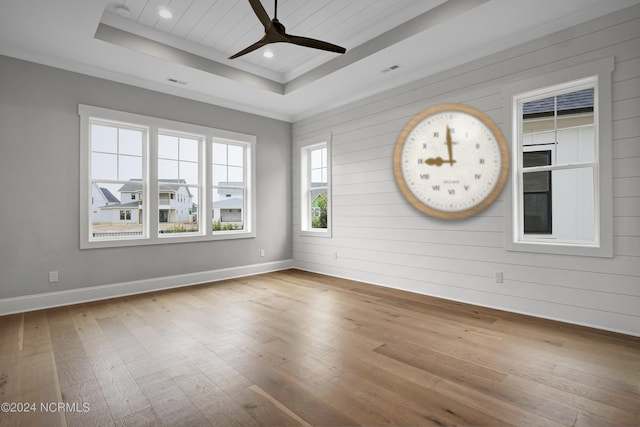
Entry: h=8 m=59
